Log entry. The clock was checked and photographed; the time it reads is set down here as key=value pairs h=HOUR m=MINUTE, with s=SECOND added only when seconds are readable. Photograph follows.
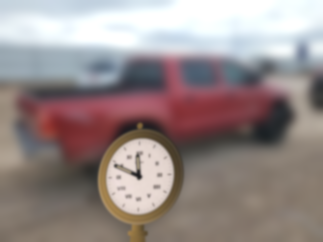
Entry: h=11 m=49
